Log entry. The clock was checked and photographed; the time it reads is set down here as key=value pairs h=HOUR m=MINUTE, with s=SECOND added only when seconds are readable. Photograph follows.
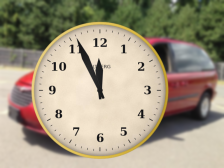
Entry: h=11 m=56
